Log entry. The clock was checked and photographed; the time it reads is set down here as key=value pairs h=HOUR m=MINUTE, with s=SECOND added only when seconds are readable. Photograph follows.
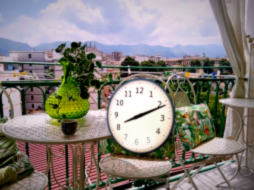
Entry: h=8 m=11
